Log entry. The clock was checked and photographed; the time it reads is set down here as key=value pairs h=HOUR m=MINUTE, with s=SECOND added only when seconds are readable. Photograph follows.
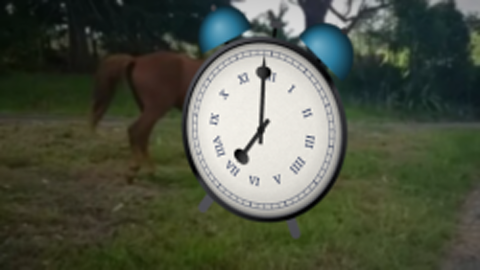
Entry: h=6 m=59
